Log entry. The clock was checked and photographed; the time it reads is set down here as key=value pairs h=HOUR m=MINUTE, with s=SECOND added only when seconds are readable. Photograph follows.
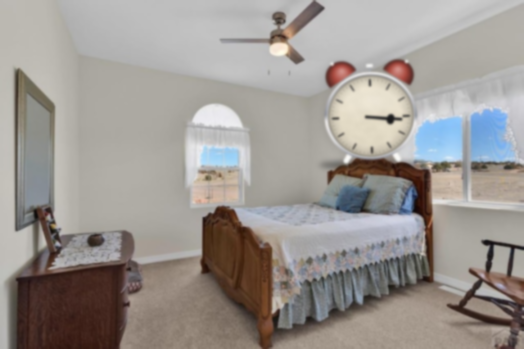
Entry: h=3 m=16
